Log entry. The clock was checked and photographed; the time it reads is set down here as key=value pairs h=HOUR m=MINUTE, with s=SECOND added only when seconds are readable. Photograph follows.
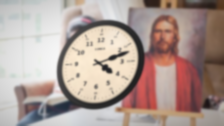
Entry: h=4 m=12
